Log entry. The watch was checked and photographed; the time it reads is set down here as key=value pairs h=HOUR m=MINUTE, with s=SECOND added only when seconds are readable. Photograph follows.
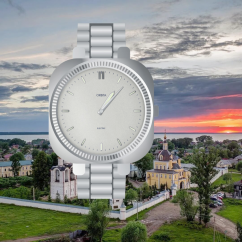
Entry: h=1 m=7
